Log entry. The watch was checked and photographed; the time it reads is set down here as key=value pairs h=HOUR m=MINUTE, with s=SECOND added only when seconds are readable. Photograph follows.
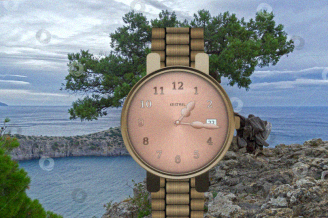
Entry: h=1 m=16
